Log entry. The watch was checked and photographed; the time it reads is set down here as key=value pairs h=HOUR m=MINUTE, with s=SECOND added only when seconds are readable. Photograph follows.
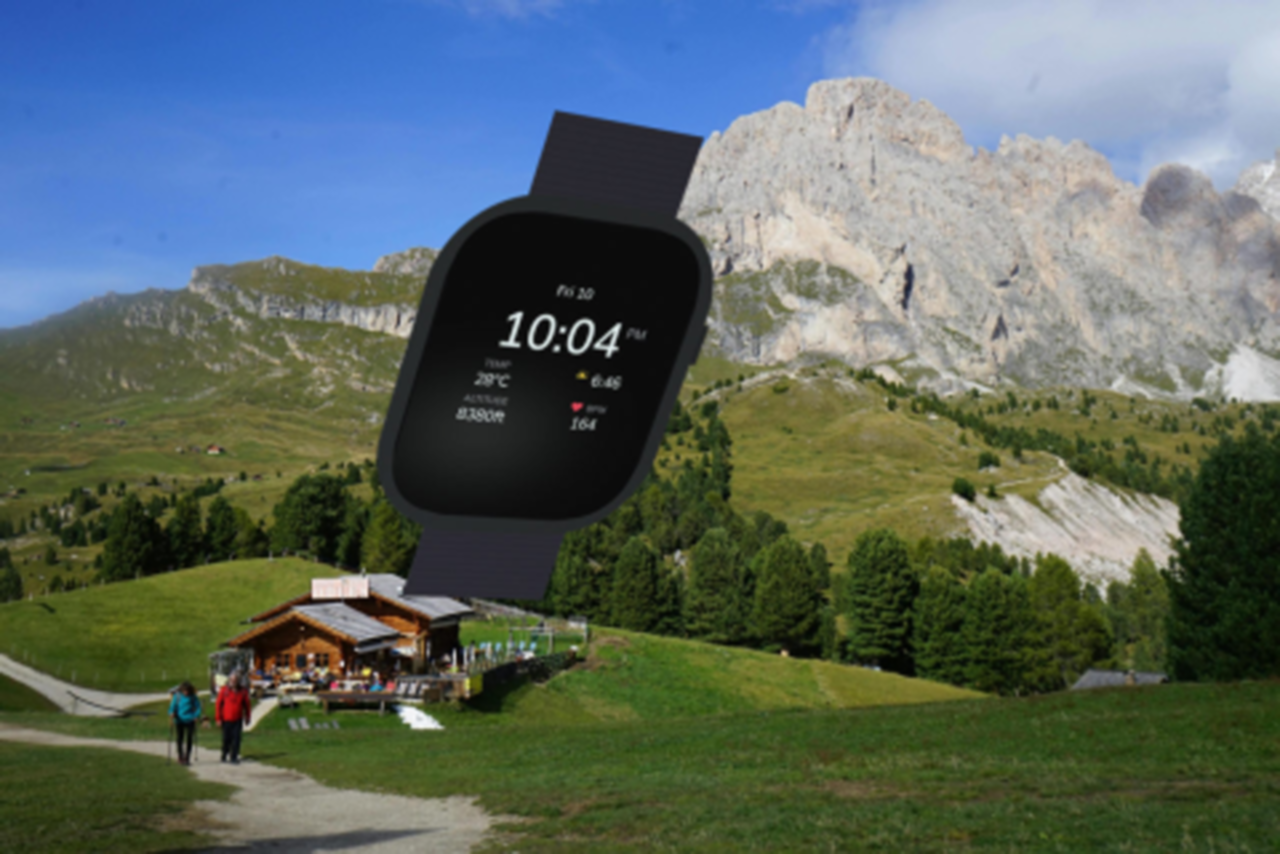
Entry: h=10 m=4
